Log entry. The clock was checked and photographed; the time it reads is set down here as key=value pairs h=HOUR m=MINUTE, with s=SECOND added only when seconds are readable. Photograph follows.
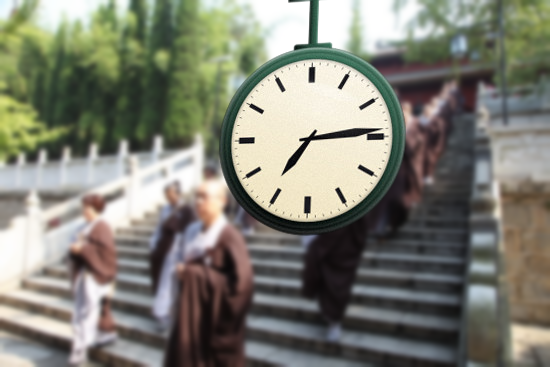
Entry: h=7 m=14
